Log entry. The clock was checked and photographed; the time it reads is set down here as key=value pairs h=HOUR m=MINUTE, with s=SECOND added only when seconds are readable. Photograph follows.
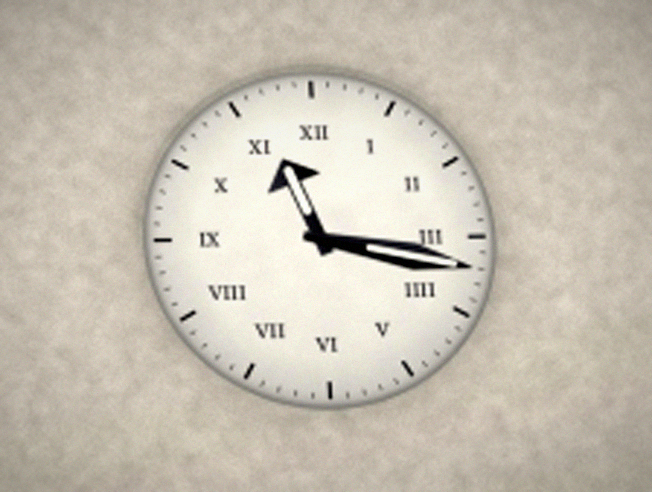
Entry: h=11 m=17
